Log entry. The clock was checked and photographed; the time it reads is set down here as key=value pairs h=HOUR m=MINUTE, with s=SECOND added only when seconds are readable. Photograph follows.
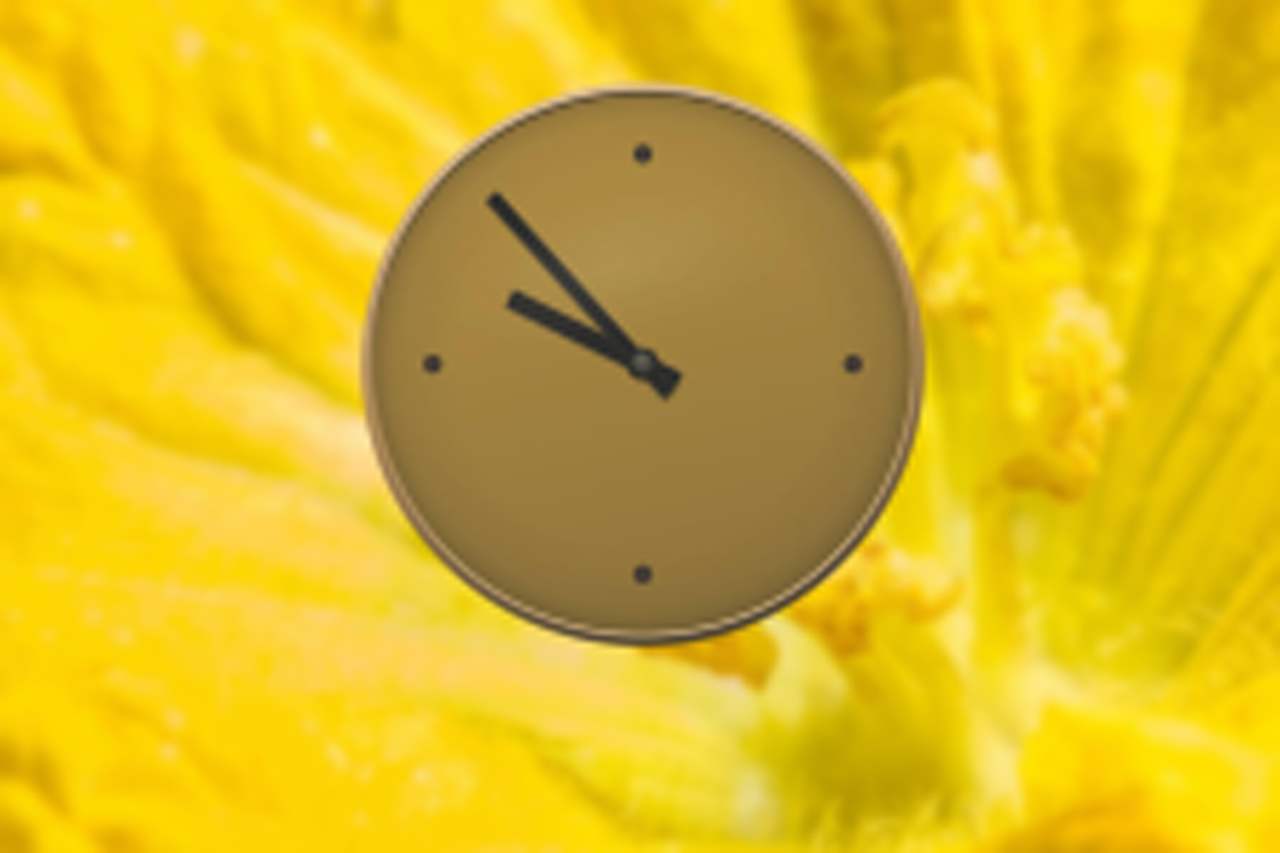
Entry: h=9 m=53
